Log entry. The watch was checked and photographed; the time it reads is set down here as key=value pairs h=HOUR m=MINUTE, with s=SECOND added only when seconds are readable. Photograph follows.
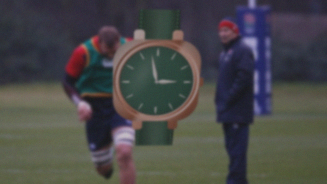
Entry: h=2 m=58
